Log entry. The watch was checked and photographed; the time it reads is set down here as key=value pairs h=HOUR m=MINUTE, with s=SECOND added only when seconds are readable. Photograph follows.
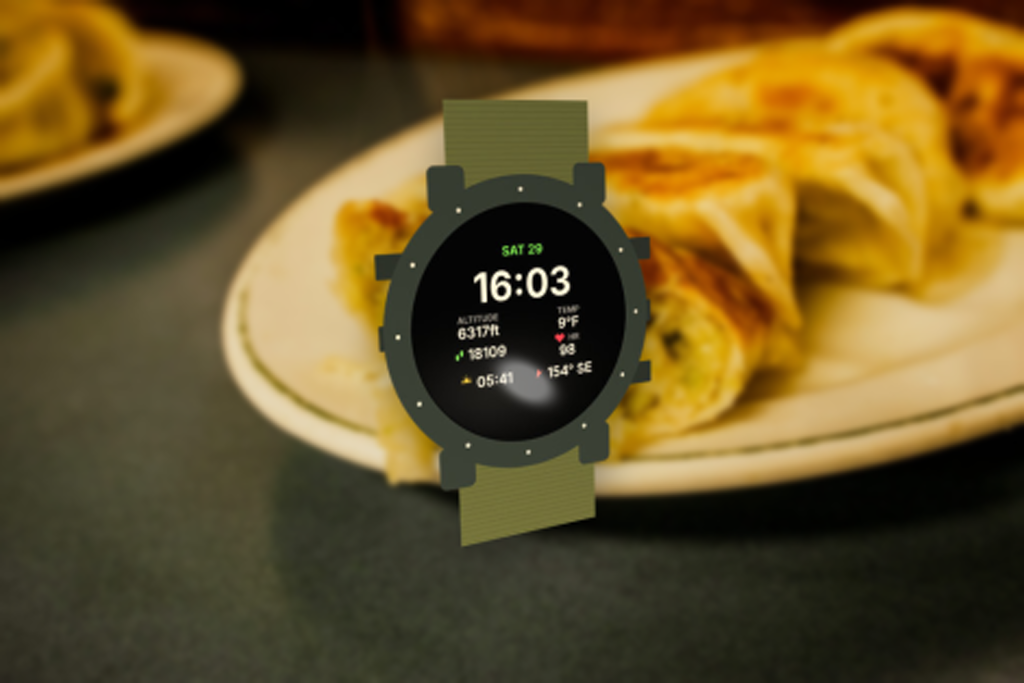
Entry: h=16 m=3
